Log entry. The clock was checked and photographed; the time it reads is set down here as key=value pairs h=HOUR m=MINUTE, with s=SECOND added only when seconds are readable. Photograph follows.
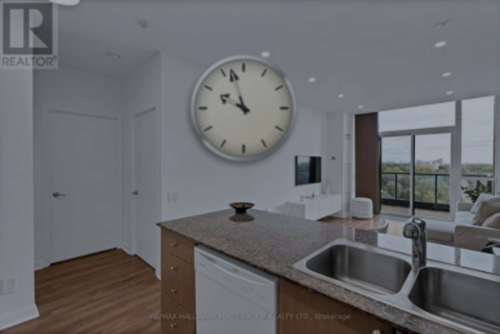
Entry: h=9 m=57
